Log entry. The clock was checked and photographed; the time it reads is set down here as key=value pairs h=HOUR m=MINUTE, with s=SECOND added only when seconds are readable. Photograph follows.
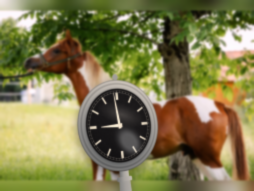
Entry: h=8 m=59
